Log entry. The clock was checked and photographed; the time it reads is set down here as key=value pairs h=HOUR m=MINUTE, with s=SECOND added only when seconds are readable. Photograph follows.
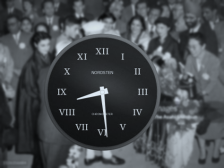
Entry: h=8 m=29
